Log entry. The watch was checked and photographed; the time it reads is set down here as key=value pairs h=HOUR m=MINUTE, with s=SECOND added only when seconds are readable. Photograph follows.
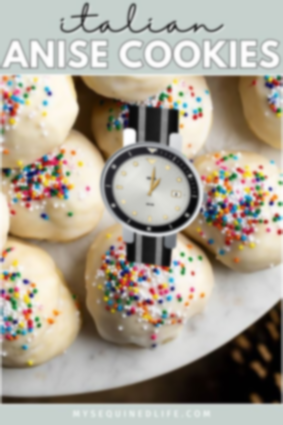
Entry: h=1 m=1
